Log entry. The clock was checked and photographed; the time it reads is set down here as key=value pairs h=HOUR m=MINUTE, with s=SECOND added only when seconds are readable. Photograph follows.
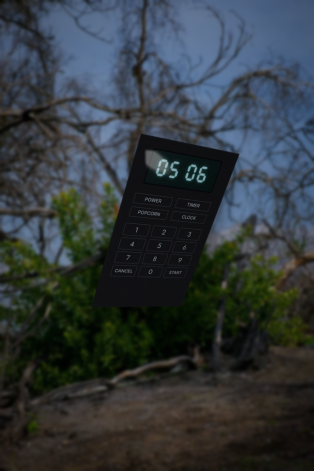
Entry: h=5 m=6
